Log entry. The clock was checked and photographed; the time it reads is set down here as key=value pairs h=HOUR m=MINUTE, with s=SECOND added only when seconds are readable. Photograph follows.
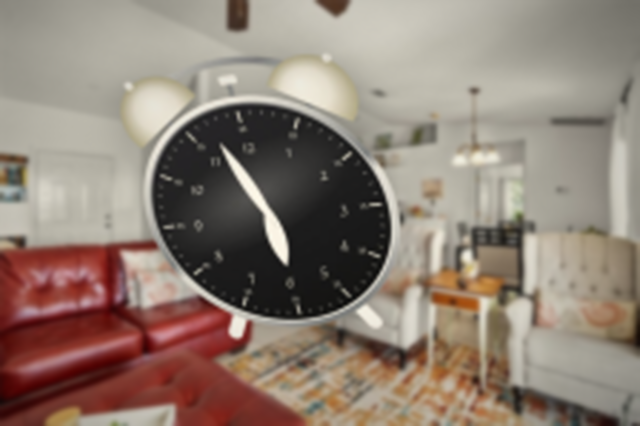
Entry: h=5 m=57
